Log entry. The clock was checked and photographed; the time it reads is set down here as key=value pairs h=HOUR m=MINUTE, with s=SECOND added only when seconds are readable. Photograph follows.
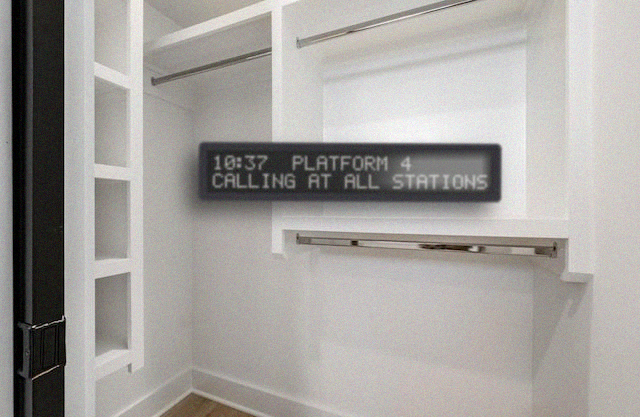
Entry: h=10 m=37
